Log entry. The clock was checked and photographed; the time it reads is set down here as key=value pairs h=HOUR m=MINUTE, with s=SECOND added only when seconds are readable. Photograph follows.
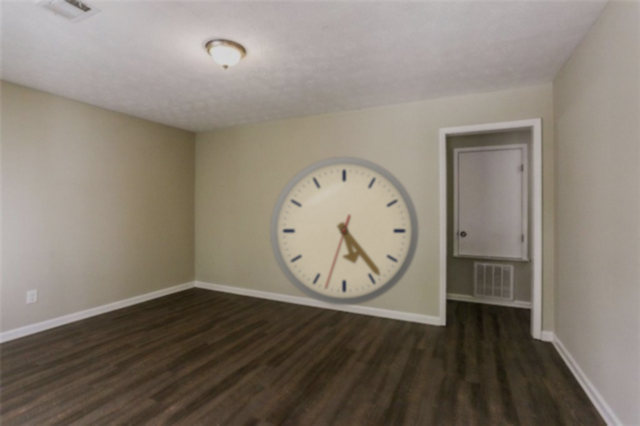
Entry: h=5 m=23 s=33
